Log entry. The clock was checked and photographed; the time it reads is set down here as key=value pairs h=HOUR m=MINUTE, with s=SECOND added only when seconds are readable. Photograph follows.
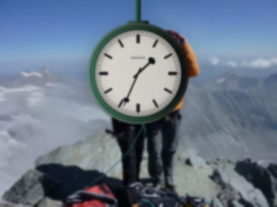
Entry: h=1 m=34
